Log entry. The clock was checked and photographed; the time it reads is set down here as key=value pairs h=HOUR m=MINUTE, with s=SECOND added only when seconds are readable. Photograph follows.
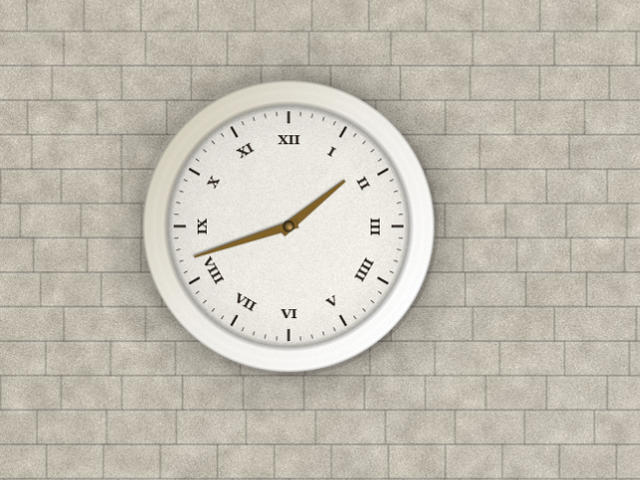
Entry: h=1 m=42
